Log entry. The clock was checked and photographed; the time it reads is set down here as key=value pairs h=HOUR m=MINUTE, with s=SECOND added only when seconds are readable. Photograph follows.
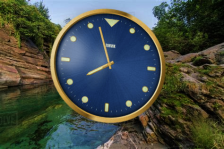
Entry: h=7 m=57
